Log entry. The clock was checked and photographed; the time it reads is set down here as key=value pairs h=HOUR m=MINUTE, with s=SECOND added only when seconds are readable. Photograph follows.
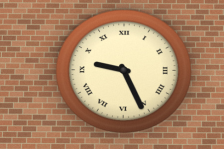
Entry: h=9 m=26
